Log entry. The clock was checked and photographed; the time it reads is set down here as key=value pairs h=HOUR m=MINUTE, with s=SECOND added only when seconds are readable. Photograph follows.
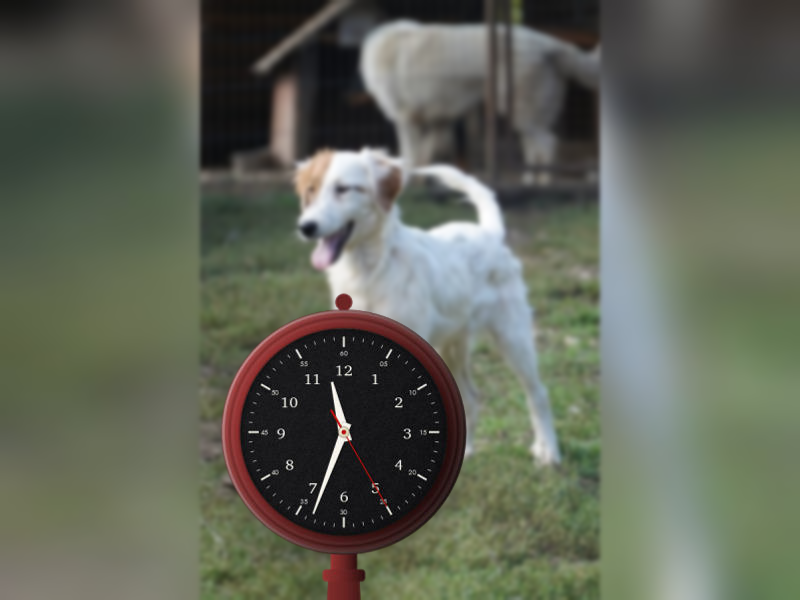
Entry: h=11 m=33 s=25
